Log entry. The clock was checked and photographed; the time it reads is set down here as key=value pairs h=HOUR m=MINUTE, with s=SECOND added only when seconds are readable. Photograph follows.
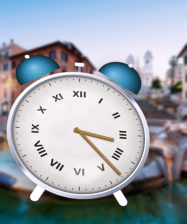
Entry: h=3 m=23
